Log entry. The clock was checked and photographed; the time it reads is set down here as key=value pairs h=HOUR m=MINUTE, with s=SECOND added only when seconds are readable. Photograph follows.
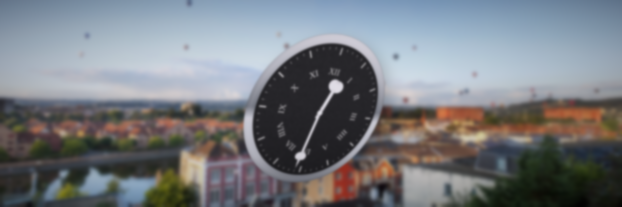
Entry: h=12 m=31
